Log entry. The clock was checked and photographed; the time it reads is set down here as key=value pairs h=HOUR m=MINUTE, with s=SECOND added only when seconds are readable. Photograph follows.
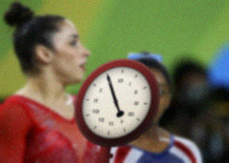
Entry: h=4 m=55
